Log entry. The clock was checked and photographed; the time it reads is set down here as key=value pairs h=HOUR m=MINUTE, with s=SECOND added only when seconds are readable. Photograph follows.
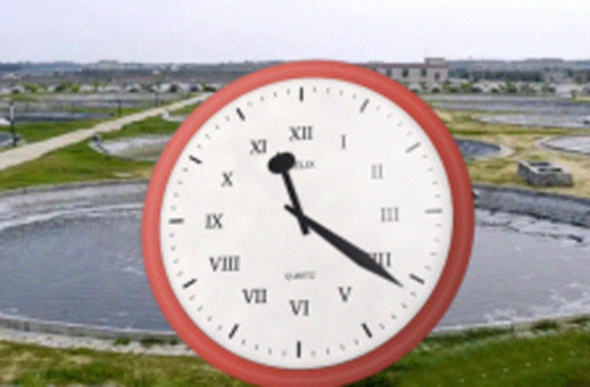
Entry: h=11 m=21
